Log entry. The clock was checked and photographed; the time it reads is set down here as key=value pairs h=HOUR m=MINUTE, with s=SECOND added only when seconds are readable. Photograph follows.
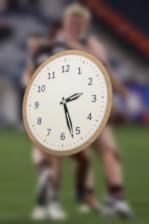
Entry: h=2 m=27
